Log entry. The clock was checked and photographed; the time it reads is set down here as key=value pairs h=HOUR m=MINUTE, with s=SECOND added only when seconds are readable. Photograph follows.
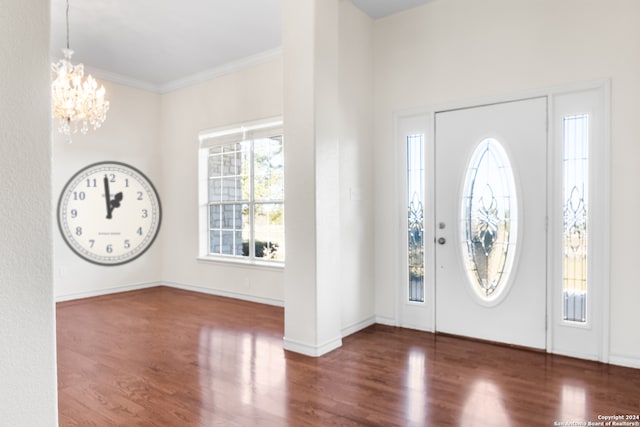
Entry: h=12 m=59
